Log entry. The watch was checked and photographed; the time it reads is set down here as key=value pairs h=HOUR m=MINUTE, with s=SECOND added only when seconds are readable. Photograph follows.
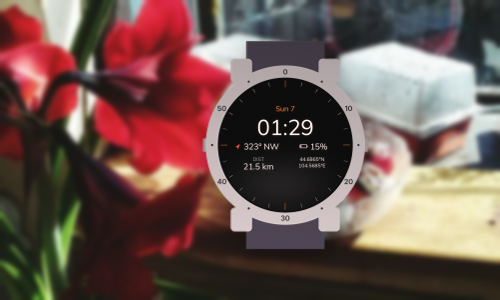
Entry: h=1 m=29
